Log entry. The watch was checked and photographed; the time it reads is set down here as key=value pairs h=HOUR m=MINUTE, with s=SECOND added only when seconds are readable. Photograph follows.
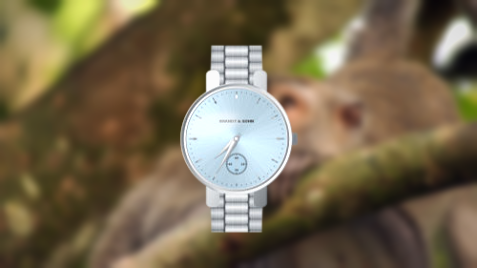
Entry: h=7 m=35
